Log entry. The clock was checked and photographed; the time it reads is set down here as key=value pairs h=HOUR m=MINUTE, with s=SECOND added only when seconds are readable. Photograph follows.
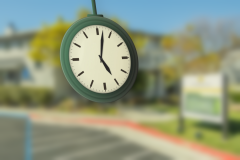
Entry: h=5 m=2
